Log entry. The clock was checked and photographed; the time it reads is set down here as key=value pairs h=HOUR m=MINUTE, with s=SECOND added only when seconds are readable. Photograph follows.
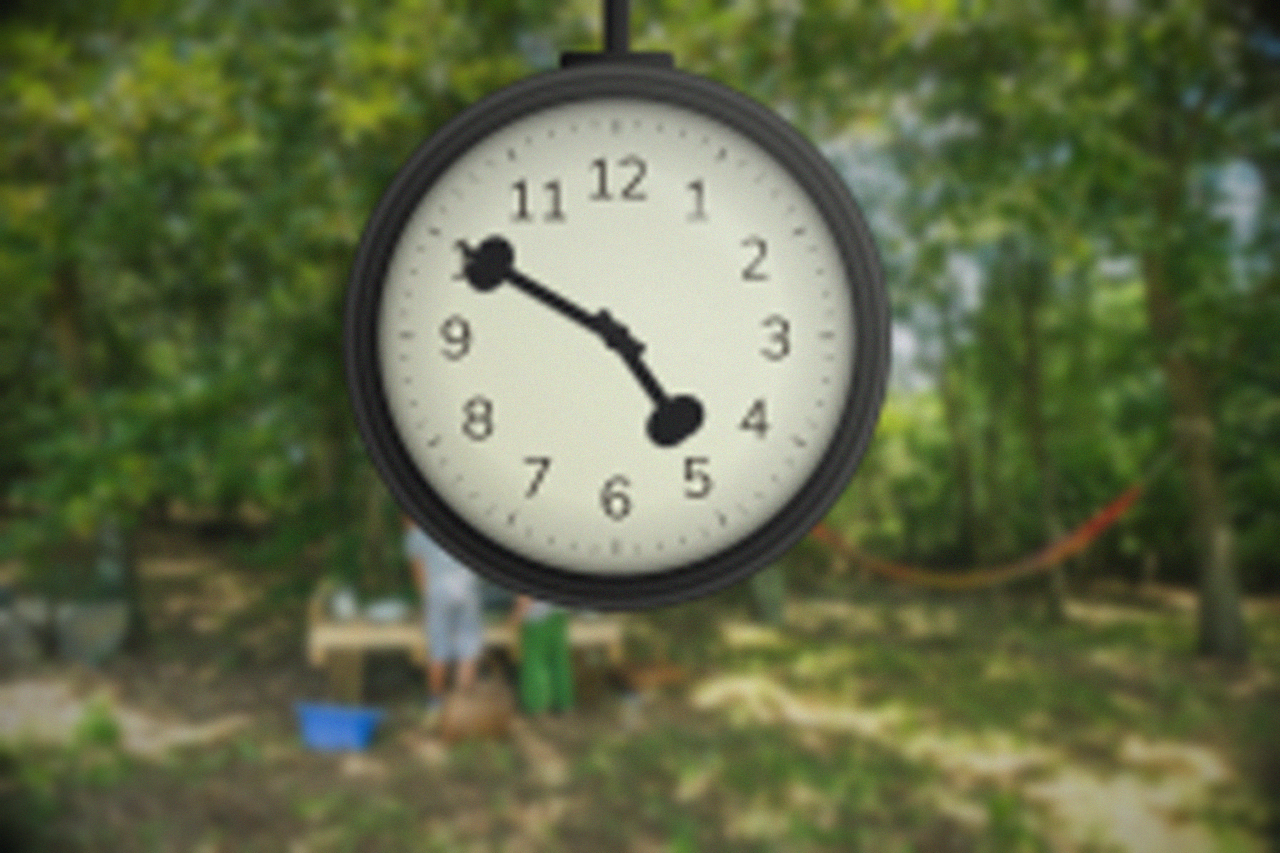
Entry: h=4 m=50
